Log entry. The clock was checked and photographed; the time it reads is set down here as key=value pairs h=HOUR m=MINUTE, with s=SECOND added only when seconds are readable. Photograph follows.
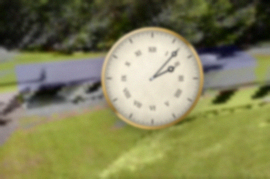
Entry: h=2 m=7
